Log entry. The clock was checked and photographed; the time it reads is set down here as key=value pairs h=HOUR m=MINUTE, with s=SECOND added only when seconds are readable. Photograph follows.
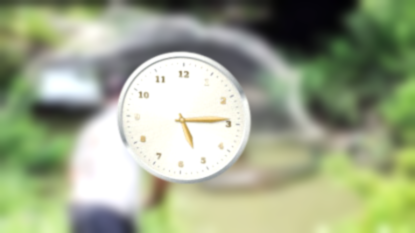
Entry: h=5 m=14
